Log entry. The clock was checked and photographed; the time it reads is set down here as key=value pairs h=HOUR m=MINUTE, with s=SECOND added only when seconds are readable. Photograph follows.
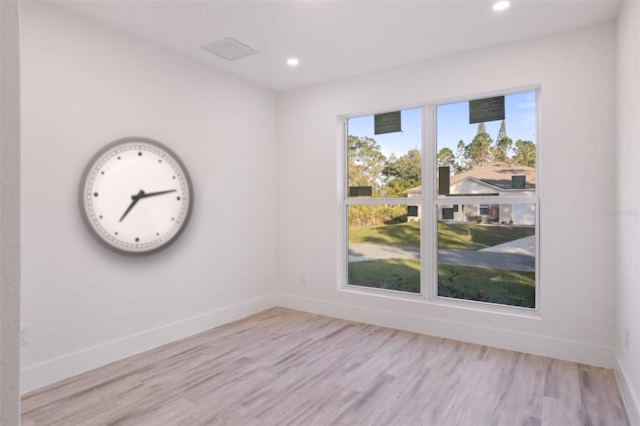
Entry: h=7 m=13
